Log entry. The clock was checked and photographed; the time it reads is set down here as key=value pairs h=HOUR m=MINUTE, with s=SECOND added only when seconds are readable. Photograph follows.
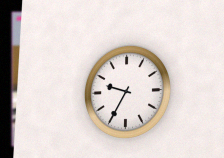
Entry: h=9 m=35
